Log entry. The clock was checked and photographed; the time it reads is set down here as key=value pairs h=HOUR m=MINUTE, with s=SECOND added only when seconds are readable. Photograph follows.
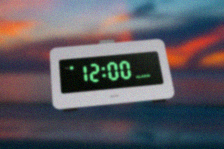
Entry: h=12 m=0
